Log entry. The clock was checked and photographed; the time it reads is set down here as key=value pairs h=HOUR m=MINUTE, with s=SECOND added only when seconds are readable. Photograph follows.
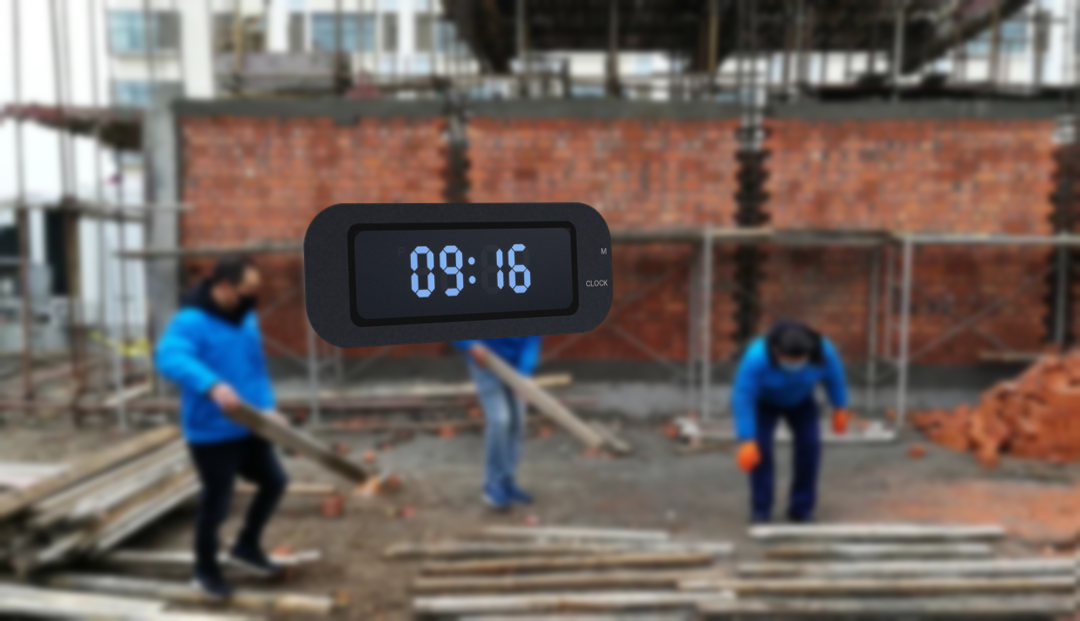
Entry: h=9 m=16
